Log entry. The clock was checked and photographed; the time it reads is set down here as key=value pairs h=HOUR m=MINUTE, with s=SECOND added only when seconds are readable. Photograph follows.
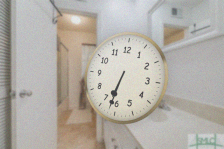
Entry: h=6 m=32
